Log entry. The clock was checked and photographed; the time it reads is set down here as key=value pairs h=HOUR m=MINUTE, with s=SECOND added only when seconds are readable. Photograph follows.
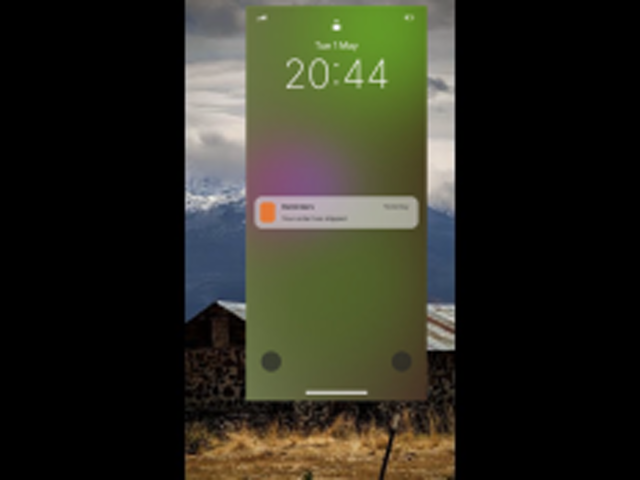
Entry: h=20 m=44
